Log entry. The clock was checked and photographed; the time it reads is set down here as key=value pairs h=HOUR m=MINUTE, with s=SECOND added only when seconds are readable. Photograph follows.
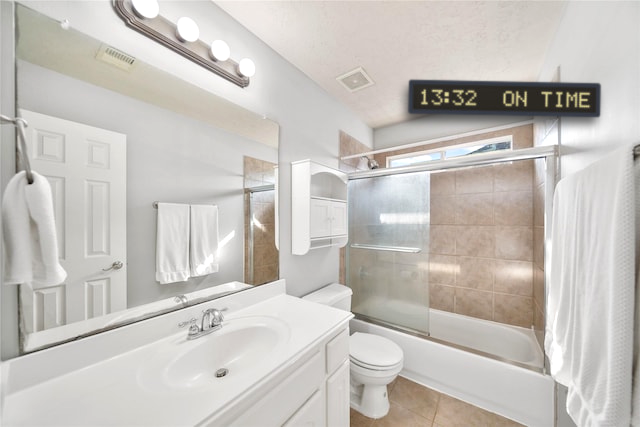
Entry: h=13 m=32
